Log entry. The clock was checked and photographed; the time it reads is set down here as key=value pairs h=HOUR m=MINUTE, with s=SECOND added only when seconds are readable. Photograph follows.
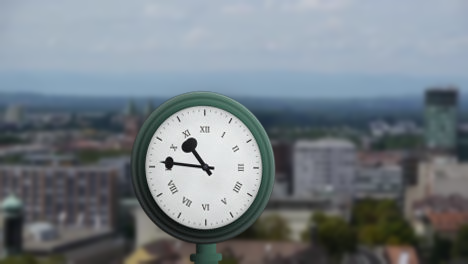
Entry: h=10 m=46
